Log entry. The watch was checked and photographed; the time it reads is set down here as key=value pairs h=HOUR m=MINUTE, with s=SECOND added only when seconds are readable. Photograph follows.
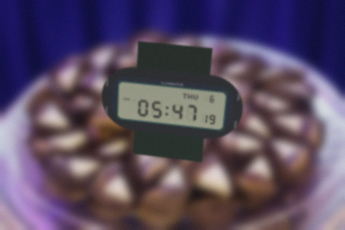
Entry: h=5 m=47
